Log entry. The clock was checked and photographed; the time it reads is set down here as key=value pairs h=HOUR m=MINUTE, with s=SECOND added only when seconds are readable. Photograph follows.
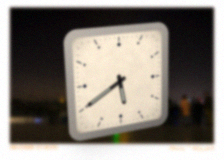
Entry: h=5 m=40
